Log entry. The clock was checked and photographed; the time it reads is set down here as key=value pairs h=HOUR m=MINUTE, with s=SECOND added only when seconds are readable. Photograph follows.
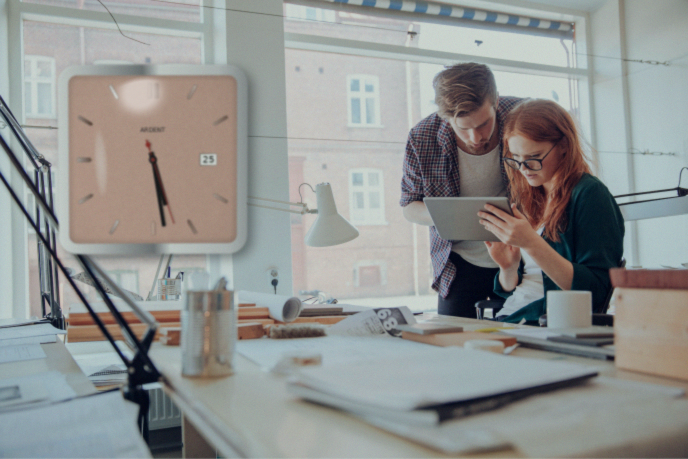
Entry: h=5 m=28 s=27
